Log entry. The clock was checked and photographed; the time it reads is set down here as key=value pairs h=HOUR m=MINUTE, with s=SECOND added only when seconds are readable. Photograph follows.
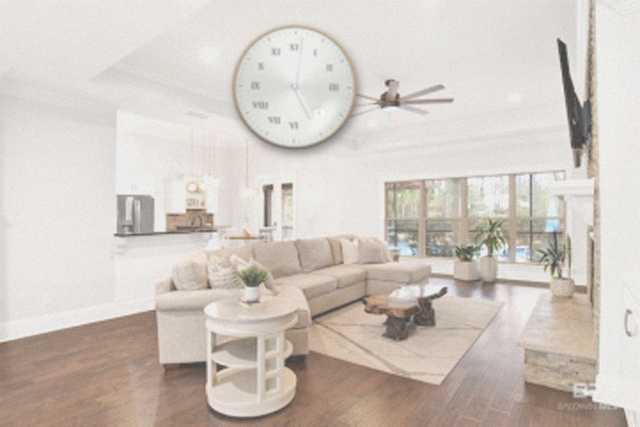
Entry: h=5 m=1
